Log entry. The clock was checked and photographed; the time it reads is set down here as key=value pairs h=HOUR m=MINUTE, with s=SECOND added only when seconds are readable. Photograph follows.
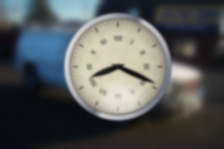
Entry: h=8 m=19
